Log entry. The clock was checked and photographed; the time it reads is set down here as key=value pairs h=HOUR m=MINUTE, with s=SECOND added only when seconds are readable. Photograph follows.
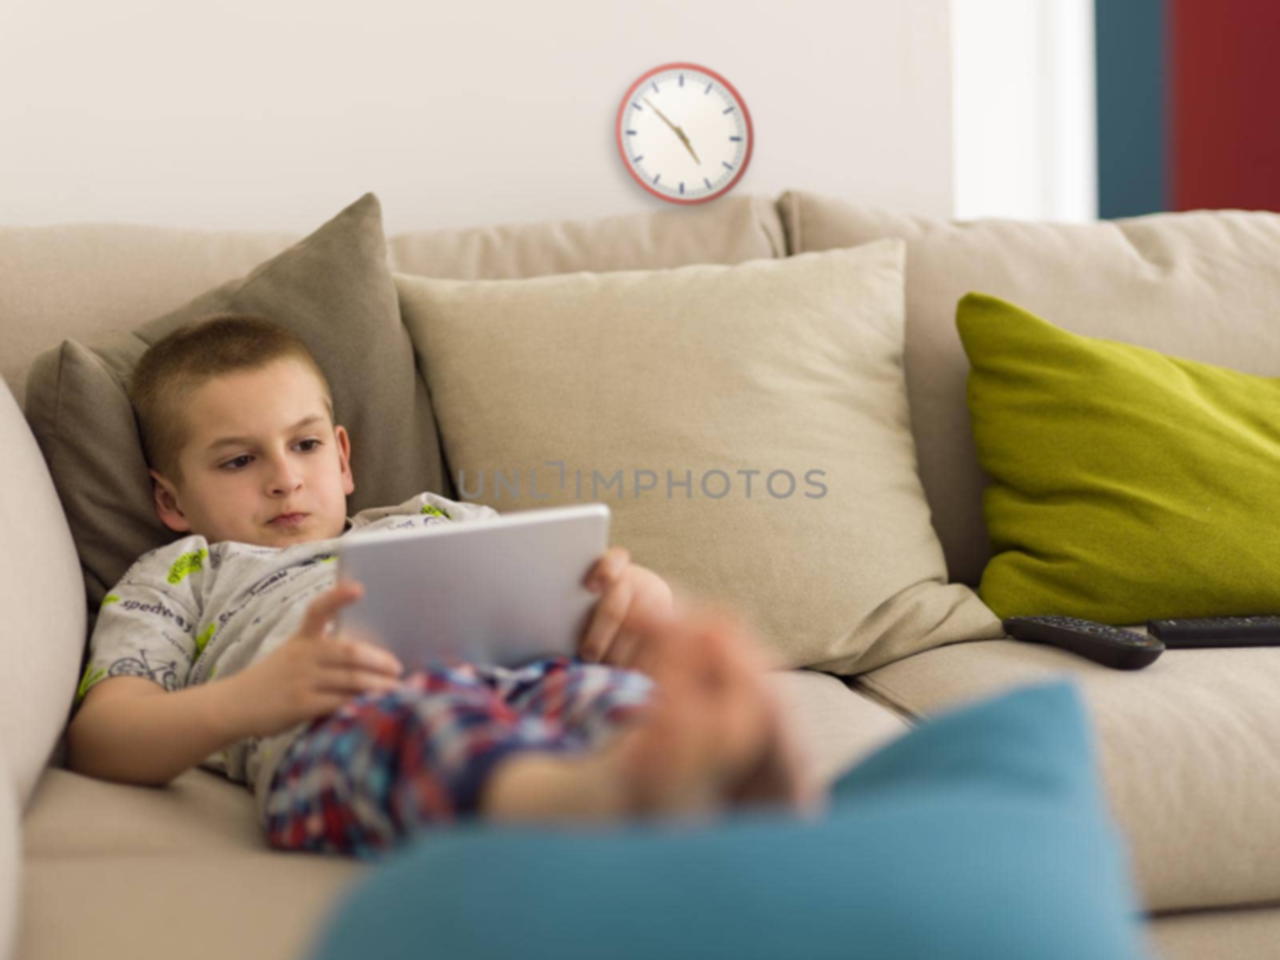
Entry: h=4 m=52
